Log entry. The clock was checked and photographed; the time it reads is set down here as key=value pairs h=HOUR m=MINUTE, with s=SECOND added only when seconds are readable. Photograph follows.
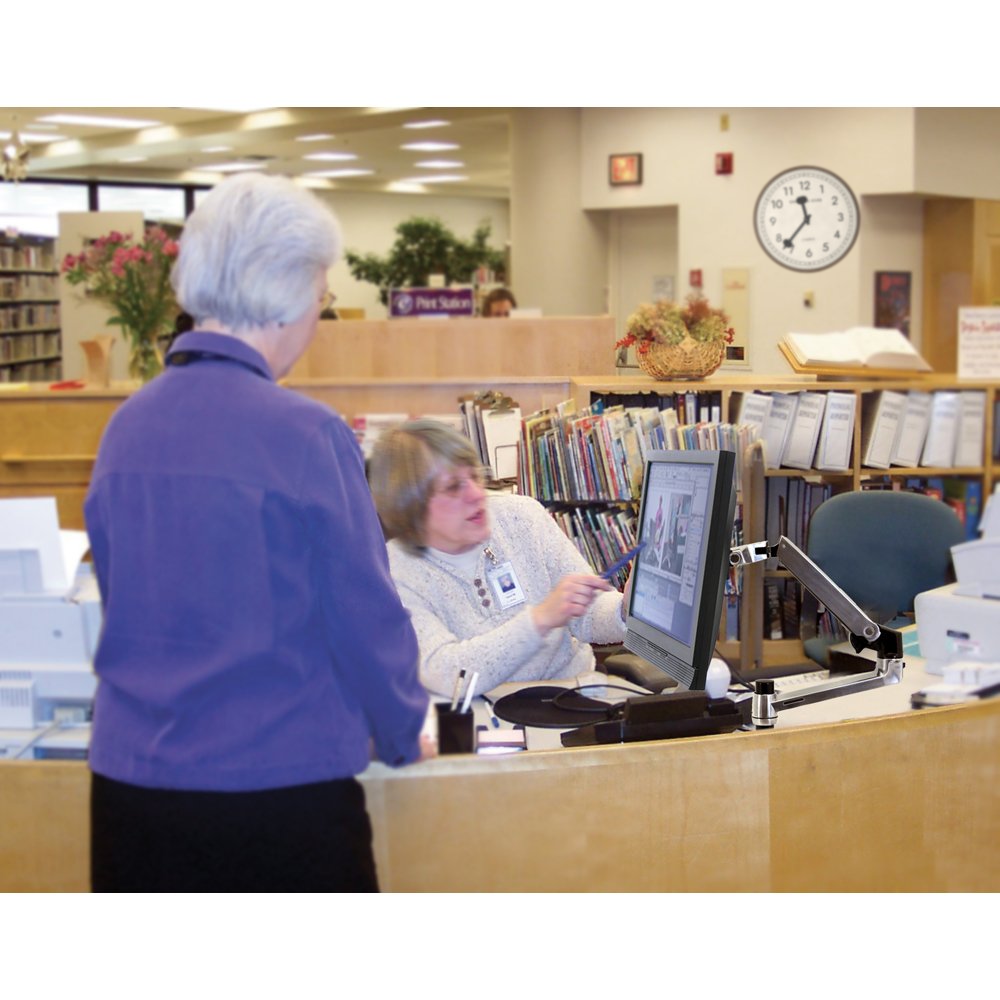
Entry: h=11 m=37
